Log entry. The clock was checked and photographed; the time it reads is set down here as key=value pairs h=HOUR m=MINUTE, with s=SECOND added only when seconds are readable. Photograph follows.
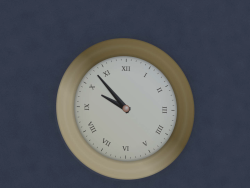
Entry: h=9 m=53
